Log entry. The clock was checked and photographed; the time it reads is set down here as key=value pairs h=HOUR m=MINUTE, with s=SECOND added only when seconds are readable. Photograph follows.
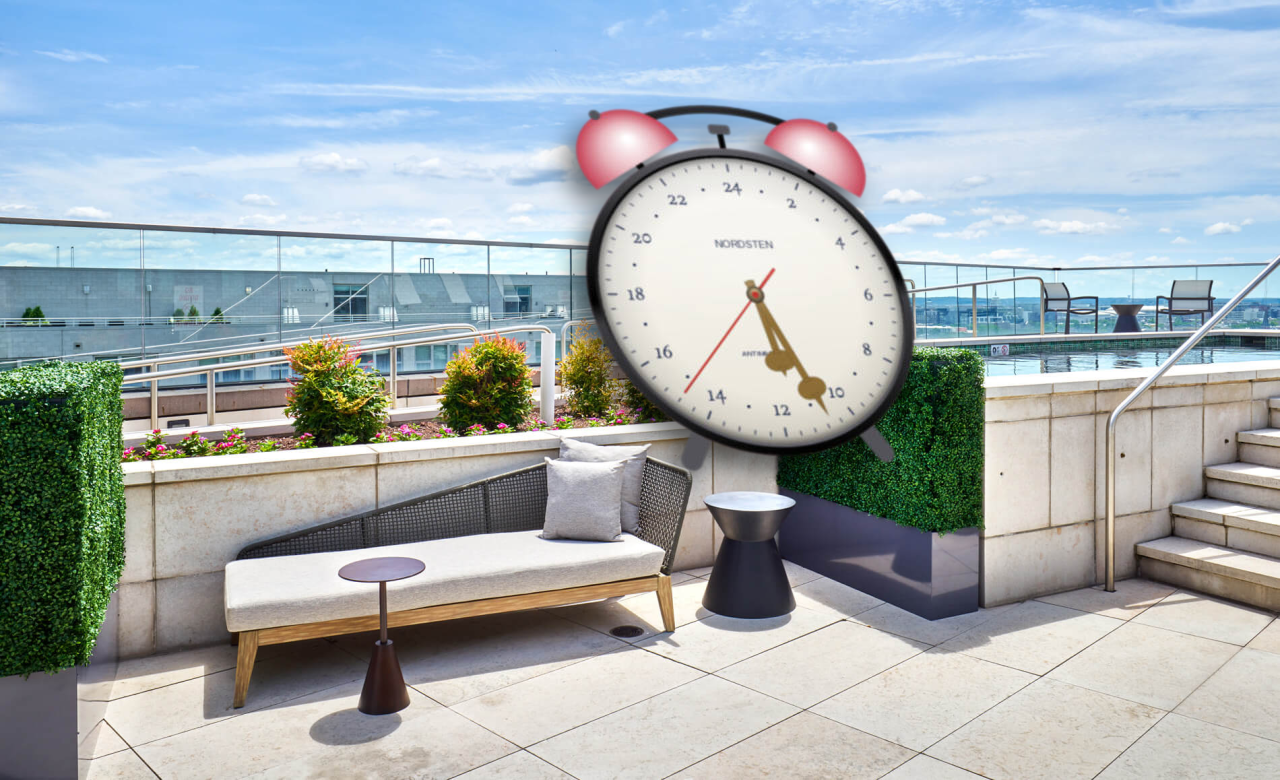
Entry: h=11 m=26 s=37
